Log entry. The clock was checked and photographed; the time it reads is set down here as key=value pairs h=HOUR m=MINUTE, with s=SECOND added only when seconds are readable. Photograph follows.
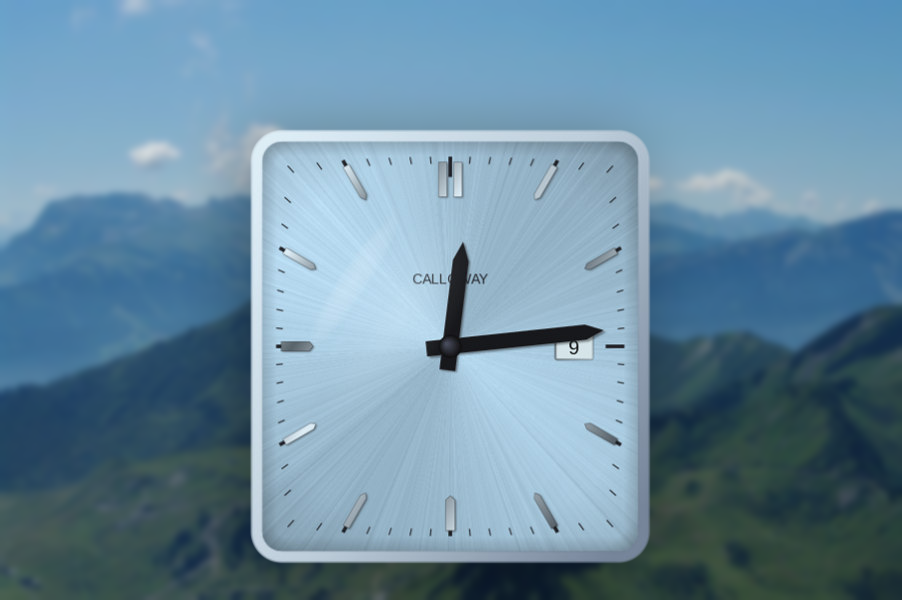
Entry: h=12 m=14
